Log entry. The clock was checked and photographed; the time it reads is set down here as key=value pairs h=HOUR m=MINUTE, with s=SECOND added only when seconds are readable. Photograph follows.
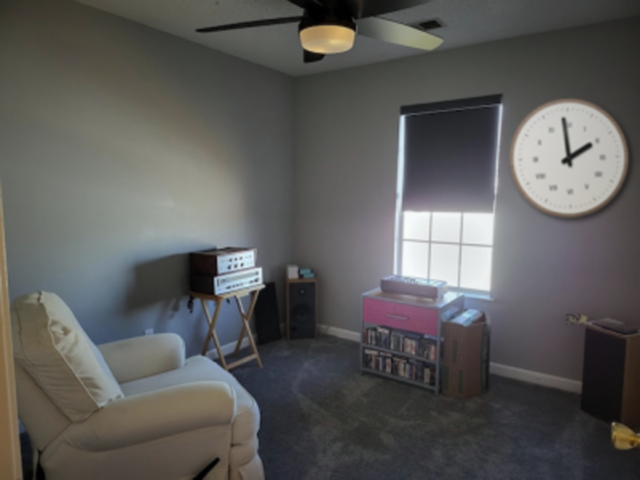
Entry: h=1 m=59
